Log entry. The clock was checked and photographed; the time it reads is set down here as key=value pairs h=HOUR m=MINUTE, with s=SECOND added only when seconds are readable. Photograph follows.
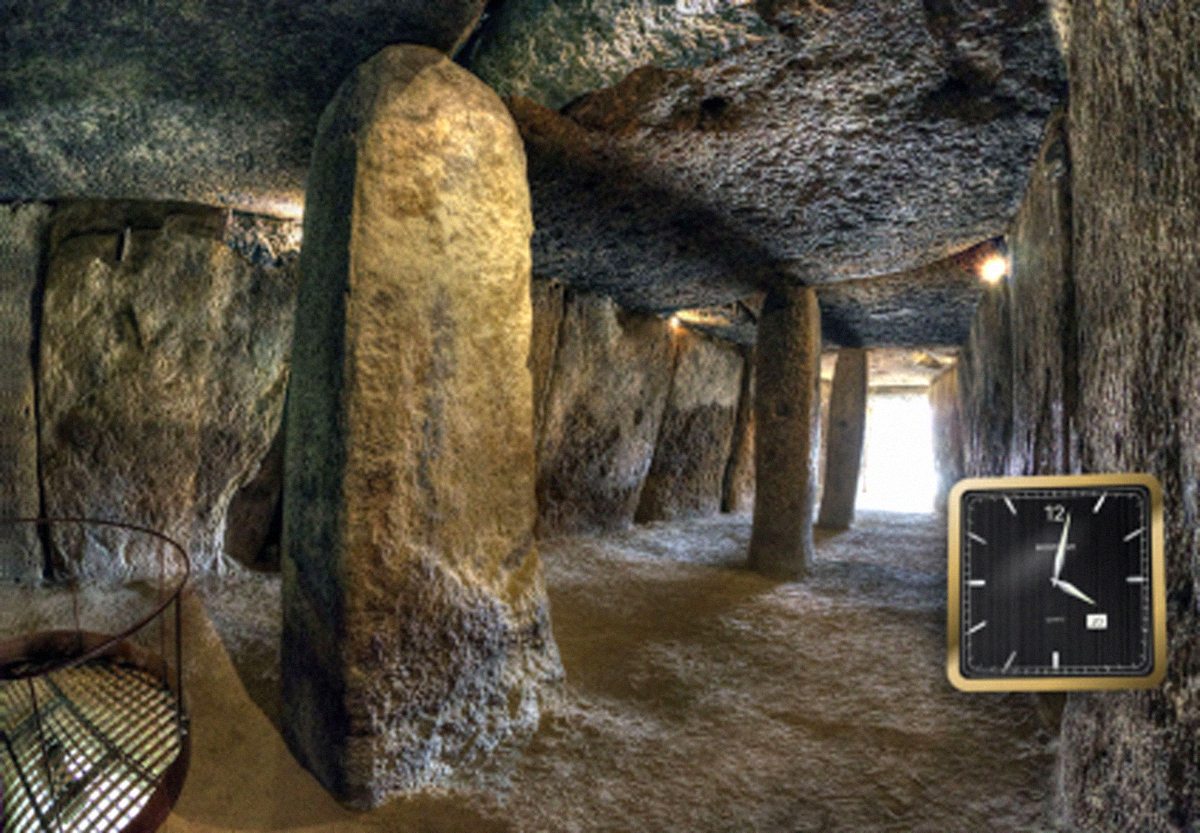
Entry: h=4 m=2
